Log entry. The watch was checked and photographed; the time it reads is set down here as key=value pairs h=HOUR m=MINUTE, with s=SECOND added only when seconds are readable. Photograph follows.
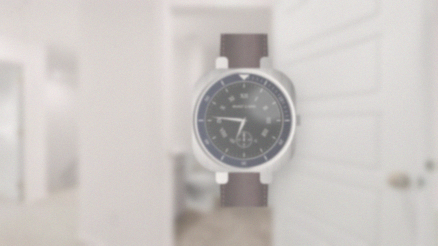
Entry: h=6 m=46
